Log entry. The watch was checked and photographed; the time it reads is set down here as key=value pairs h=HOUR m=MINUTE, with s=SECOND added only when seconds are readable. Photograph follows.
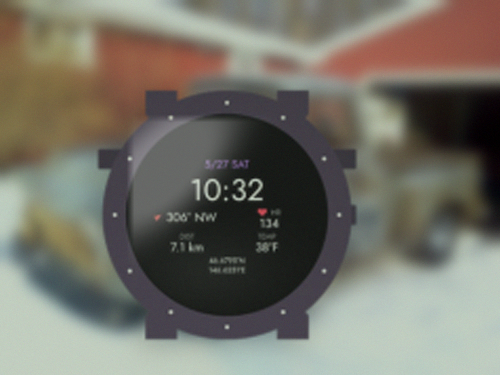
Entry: h=10 m=32
